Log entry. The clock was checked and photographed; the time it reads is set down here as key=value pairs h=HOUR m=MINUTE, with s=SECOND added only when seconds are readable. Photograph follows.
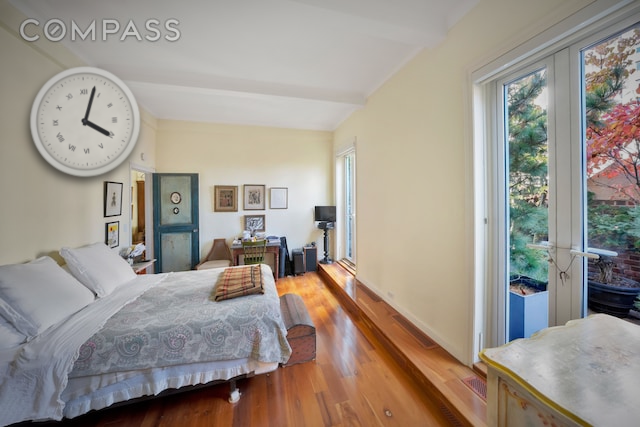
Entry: h=4 m=3
